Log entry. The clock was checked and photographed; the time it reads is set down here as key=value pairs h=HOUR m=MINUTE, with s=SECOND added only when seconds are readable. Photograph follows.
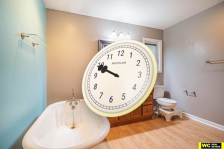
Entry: h=9 m=49
